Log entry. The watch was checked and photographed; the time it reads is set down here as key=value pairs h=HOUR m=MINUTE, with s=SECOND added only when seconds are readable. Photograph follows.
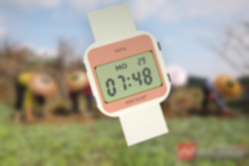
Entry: h=7 m=48
